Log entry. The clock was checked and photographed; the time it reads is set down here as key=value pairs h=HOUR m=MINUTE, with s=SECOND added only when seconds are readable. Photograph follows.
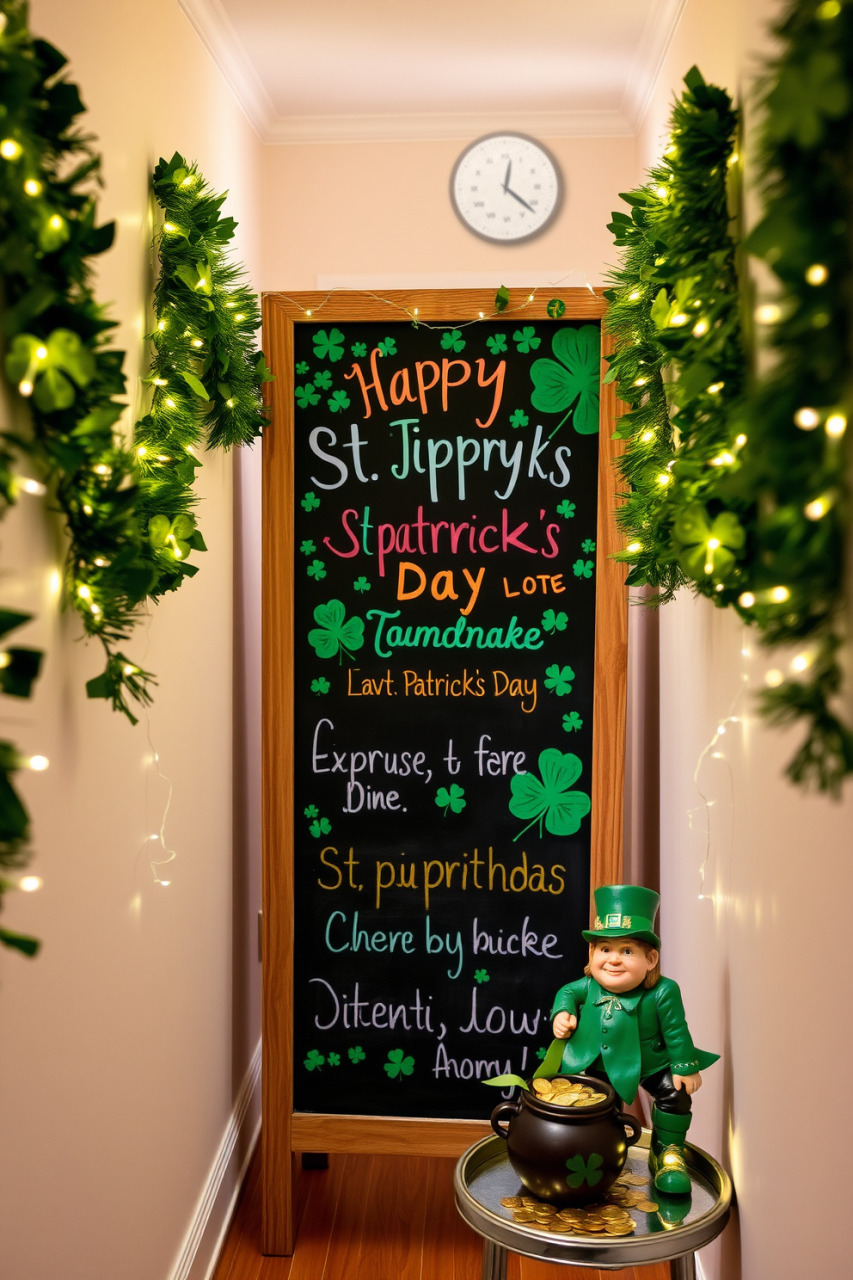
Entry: h=12 m=22
